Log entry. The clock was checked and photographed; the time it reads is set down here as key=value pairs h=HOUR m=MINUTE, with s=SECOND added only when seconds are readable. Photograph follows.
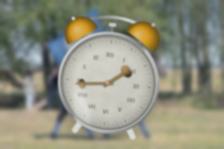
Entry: h=1 m=44
